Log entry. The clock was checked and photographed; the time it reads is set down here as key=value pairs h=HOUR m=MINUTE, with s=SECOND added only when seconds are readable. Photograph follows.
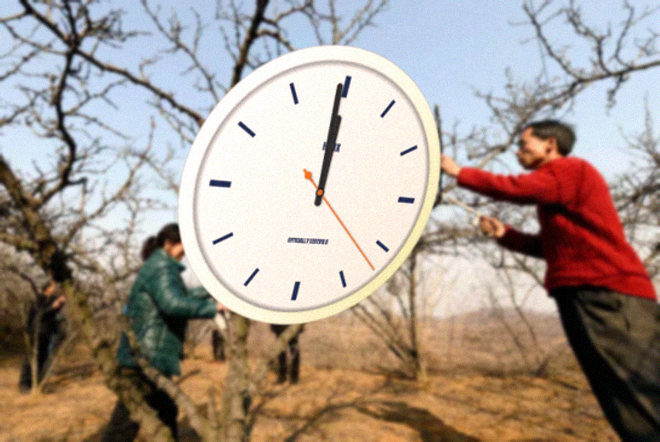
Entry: h=11 m=59 s=22
